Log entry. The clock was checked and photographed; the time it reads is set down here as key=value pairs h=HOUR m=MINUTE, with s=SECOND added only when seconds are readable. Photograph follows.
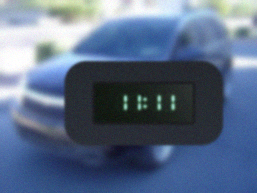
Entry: h=11 m=11
